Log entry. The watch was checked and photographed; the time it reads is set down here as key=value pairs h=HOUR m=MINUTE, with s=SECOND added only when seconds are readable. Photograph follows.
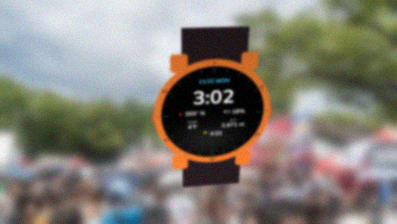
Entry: h=3 m=2
